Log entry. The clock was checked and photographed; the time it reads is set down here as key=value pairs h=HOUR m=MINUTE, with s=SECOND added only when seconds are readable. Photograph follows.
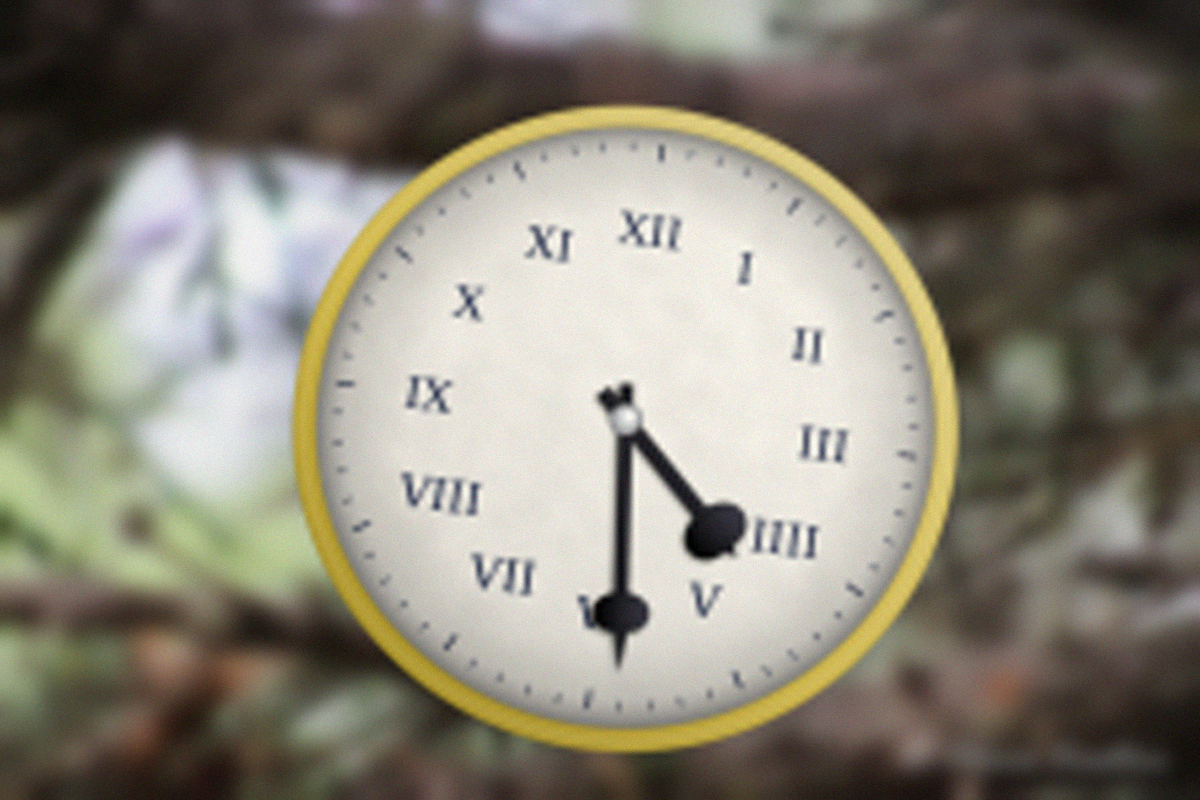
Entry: h=4 m=29
